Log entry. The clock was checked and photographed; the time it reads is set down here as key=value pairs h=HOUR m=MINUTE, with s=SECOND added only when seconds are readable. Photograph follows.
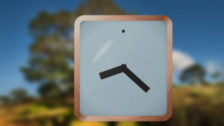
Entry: h=8 m=22
